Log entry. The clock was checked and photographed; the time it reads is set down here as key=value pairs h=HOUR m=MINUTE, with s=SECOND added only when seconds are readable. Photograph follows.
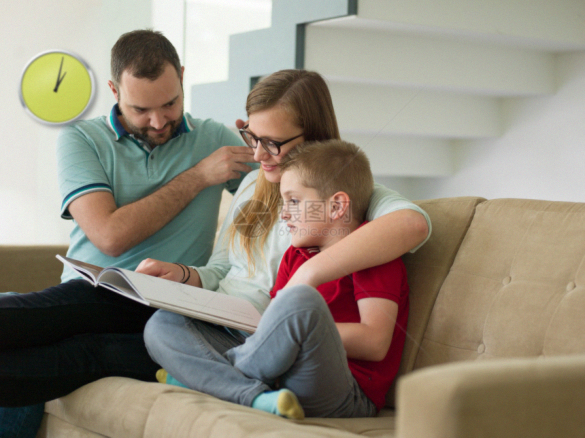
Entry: h=1 m=2
